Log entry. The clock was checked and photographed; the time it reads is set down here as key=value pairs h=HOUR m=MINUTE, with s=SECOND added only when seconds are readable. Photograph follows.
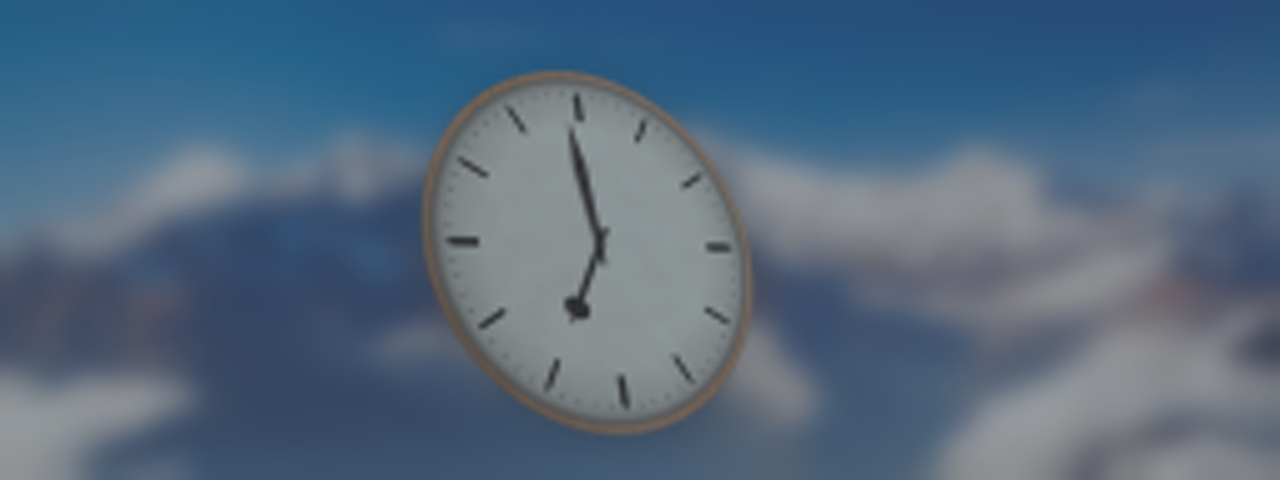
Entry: h=6 m=59
